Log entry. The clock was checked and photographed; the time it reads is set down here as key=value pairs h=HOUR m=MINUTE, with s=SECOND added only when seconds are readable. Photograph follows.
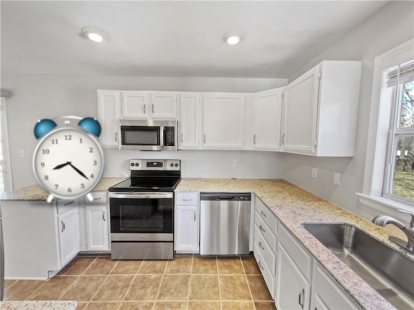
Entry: h=8 m=22
